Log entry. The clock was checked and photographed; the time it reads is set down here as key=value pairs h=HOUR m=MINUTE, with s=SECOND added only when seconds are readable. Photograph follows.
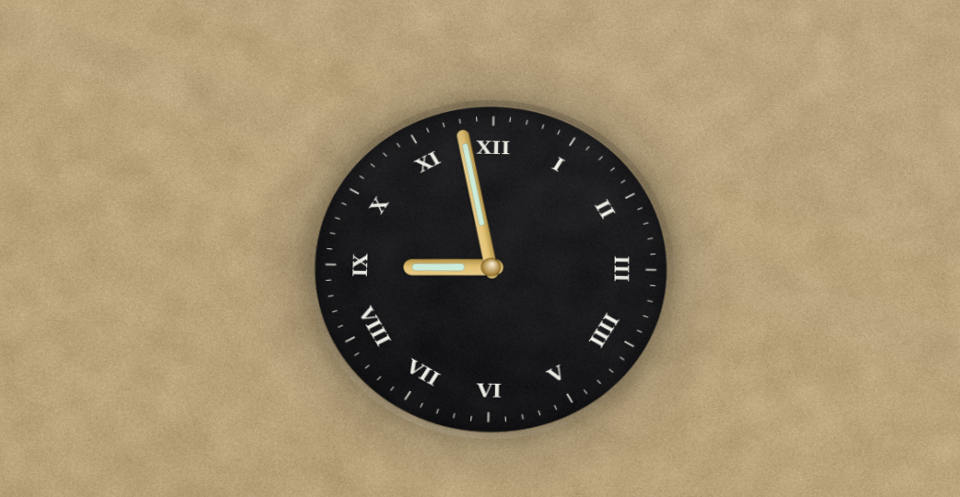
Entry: h=8 m=58
